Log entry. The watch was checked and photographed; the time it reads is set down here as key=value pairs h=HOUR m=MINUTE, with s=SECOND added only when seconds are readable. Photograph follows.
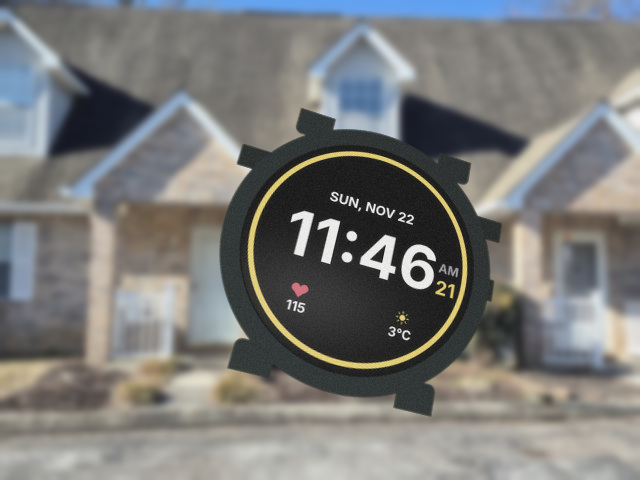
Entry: h=11 m=46 s=21
